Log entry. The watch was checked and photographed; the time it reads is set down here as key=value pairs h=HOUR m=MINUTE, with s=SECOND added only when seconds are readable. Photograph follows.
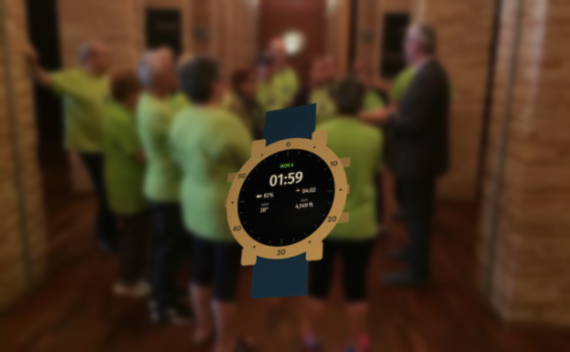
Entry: h=1 m=59
